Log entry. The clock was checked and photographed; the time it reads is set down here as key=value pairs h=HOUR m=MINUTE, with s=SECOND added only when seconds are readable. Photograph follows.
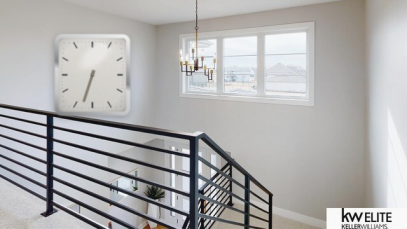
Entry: h=6 m=33
